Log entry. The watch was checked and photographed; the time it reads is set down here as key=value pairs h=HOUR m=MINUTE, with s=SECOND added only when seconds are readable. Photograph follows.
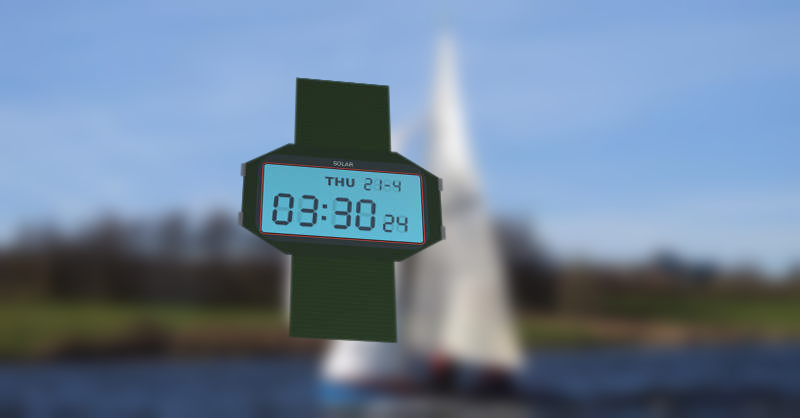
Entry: h=3 m=30 s=24
